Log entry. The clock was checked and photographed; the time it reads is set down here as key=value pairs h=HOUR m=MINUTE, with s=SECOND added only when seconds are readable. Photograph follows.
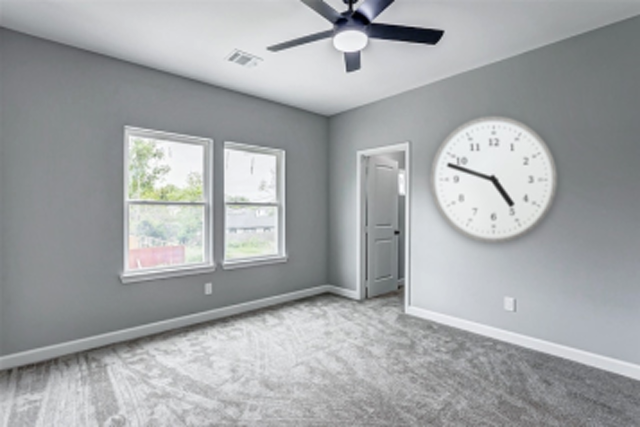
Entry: h=4 m=48
